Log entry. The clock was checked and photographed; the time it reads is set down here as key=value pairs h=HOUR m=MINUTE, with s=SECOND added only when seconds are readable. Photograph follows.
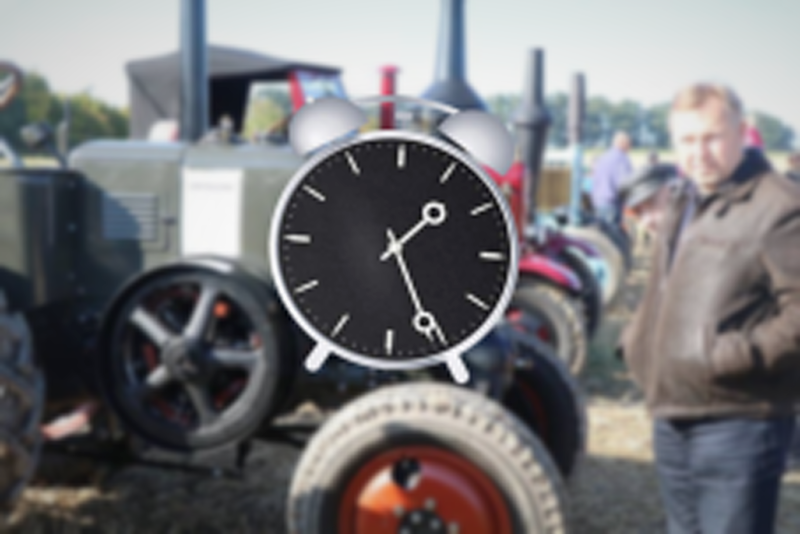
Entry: h=1 m=26
